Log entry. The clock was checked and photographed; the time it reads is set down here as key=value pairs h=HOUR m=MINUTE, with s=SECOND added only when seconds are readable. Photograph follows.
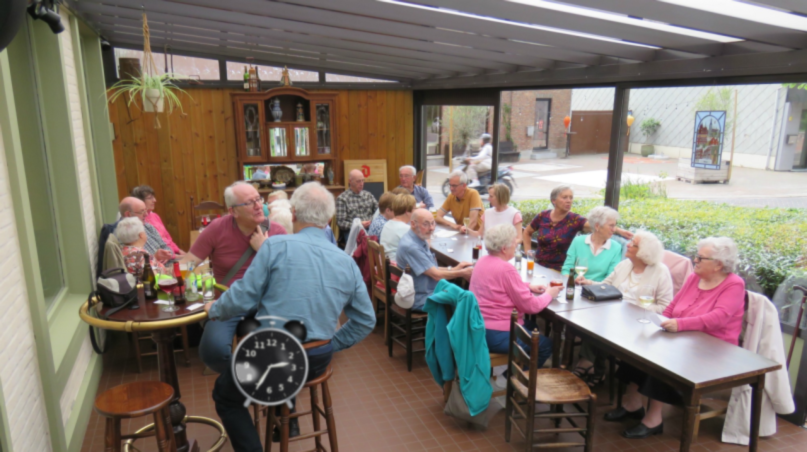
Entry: h=2 m=35
